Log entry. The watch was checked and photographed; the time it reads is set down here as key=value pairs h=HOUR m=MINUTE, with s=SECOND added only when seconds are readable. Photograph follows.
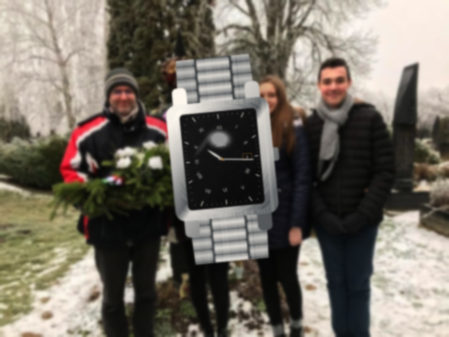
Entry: h=10 m=16
